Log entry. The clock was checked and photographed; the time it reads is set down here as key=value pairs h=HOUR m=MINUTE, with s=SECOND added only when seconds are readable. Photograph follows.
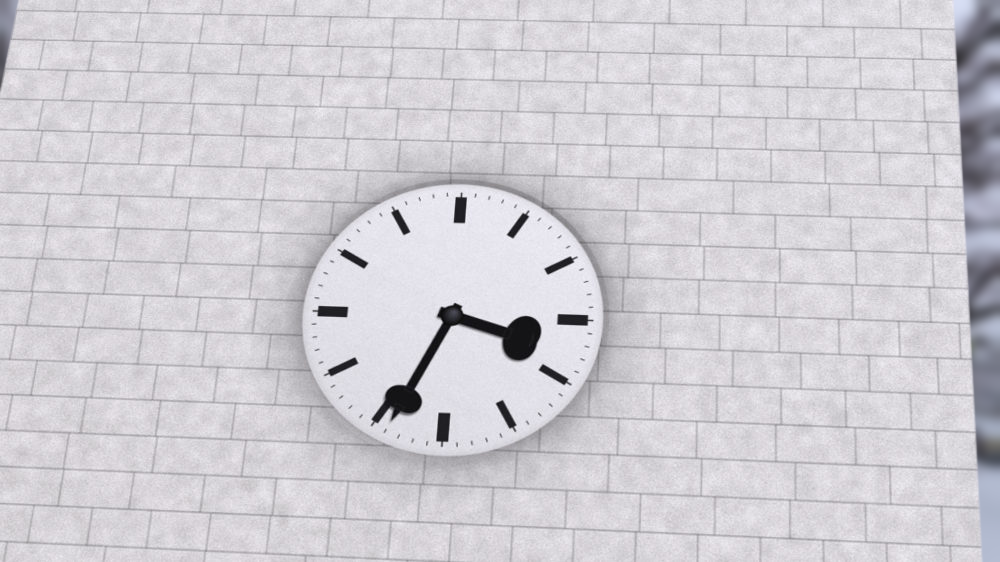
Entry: h=3 m=34
